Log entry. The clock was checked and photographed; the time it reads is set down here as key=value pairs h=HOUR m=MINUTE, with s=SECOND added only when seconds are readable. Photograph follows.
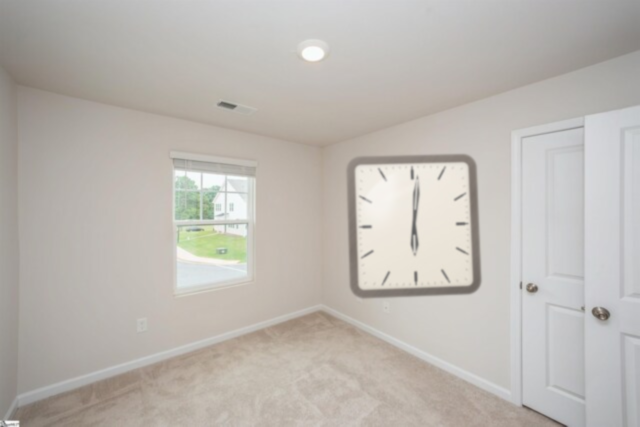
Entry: h=6 m=1
